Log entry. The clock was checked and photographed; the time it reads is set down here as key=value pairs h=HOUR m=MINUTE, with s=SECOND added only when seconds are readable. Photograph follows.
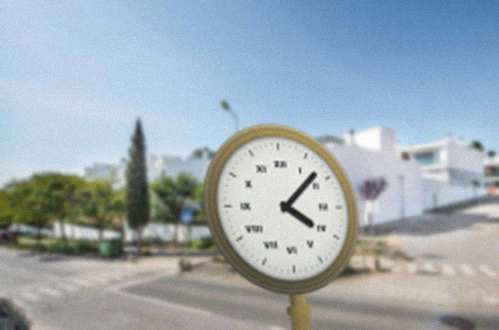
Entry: h=4 m=8
